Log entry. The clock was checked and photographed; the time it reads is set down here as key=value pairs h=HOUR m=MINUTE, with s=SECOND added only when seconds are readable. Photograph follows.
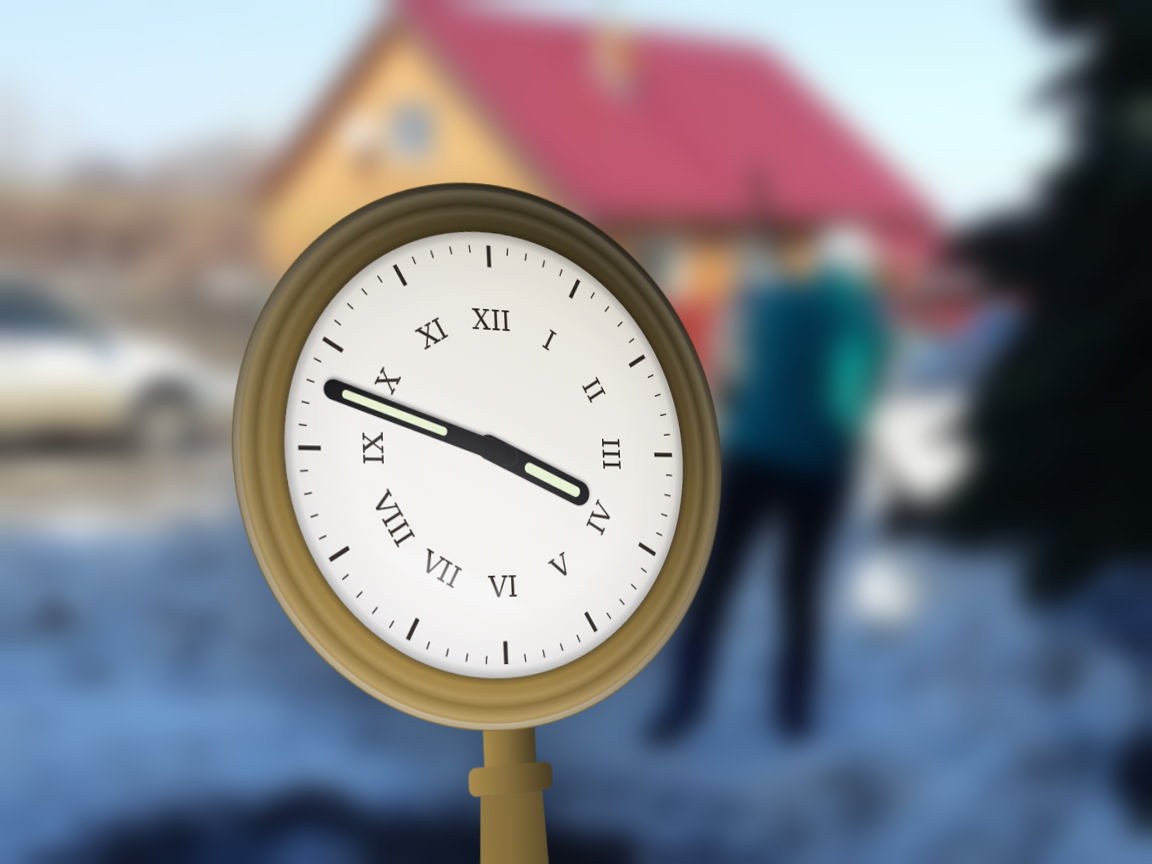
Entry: h=3 m=48
